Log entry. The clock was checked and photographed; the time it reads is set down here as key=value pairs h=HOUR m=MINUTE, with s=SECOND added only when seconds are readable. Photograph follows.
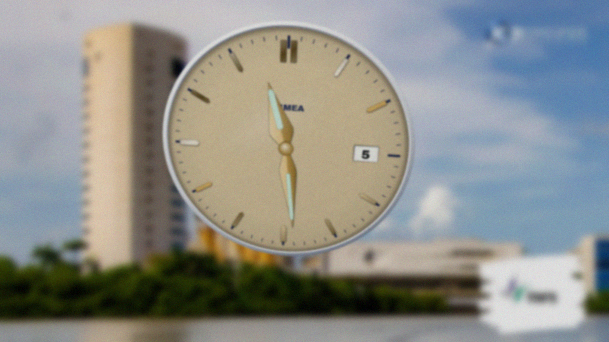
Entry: h=11 m=29
